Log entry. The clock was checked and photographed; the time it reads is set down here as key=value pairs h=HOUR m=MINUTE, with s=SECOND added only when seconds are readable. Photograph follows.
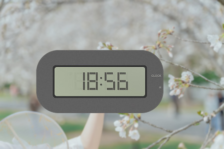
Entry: h=18 m=56
